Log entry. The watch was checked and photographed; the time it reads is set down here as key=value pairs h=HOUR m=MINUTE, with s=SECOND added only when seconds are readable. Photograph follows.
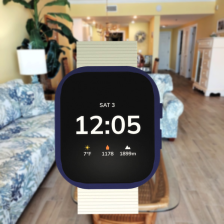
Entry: h=12 m=5
